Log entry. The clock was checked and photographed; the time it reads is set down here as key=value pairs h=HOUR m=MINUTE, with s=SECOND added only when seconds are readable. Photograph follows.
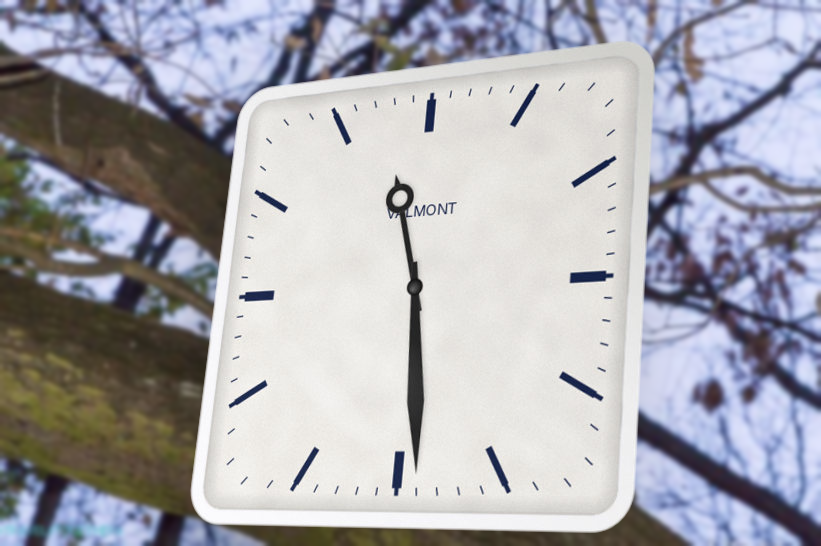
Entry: h=11 m=29
